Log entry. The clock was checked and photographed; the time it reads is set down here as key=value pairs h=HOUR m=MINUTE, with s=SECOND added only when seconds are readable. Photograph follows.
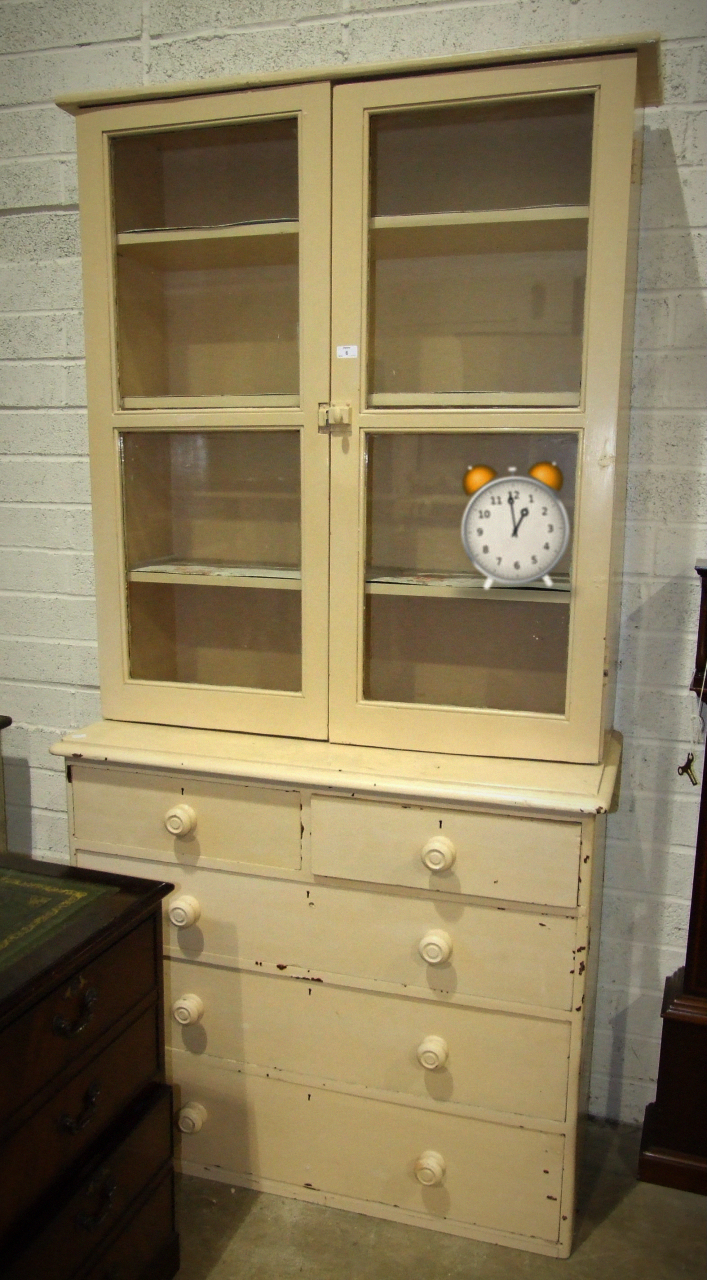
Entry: h=12 m=59
